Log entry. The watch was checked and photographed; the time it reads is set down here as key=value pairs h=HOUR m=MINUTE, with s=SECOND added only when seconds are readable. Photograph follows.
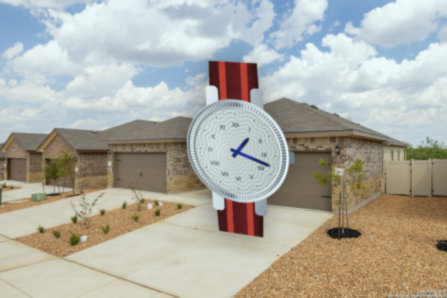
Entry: h=1 m=18
